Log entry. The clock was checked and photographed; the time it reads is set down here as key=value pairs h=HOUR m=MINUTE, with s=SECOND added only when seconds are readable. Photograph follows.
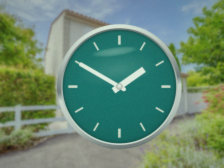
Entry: h=1 m=50
